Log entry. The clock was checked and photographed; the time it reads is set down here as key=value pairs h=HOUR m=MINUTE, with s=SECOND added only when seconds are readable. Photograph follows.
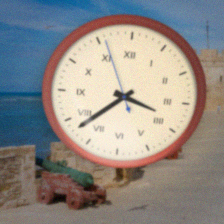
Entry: h=3 m=37 s=56
